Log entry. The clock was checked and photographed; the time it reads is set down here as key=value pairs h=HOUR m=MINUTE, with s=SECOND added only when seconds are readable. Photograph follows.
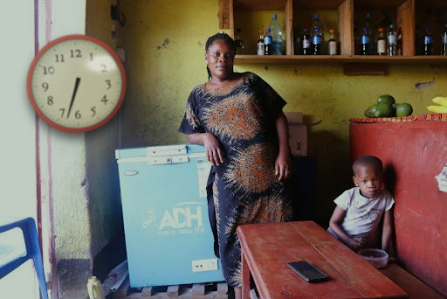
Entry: h=6 m=33
